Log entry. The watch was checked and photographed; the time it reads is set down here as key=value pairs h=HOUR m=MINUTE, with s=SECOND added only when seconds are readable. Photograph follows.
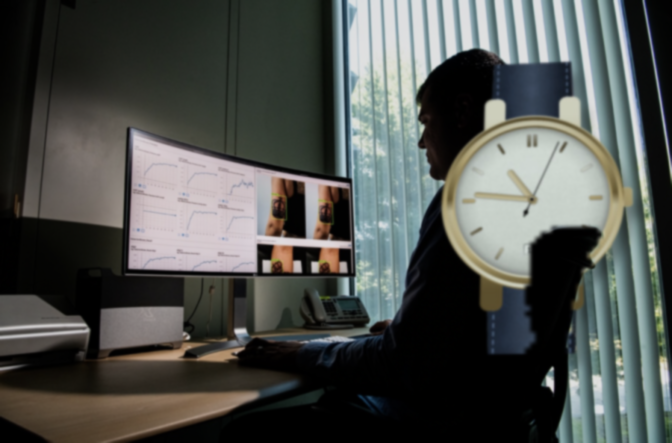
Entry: h=10 m=46 s=4
